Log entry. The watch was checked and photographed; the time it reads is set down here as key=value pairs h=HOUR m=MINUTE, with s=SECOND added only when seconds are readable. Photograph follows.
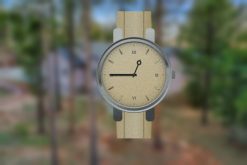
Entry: h=12 m=45
